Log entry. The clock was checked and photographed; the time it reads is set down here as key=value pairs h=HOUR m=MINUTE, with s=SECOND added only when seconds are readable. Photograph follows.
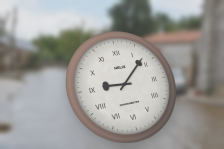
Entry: h=9 m=8
